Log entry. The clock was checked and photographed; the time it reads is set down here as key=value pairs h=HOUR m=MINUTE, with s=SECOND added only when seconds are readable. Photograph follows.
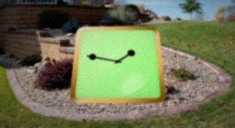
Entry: h=1 m=47
